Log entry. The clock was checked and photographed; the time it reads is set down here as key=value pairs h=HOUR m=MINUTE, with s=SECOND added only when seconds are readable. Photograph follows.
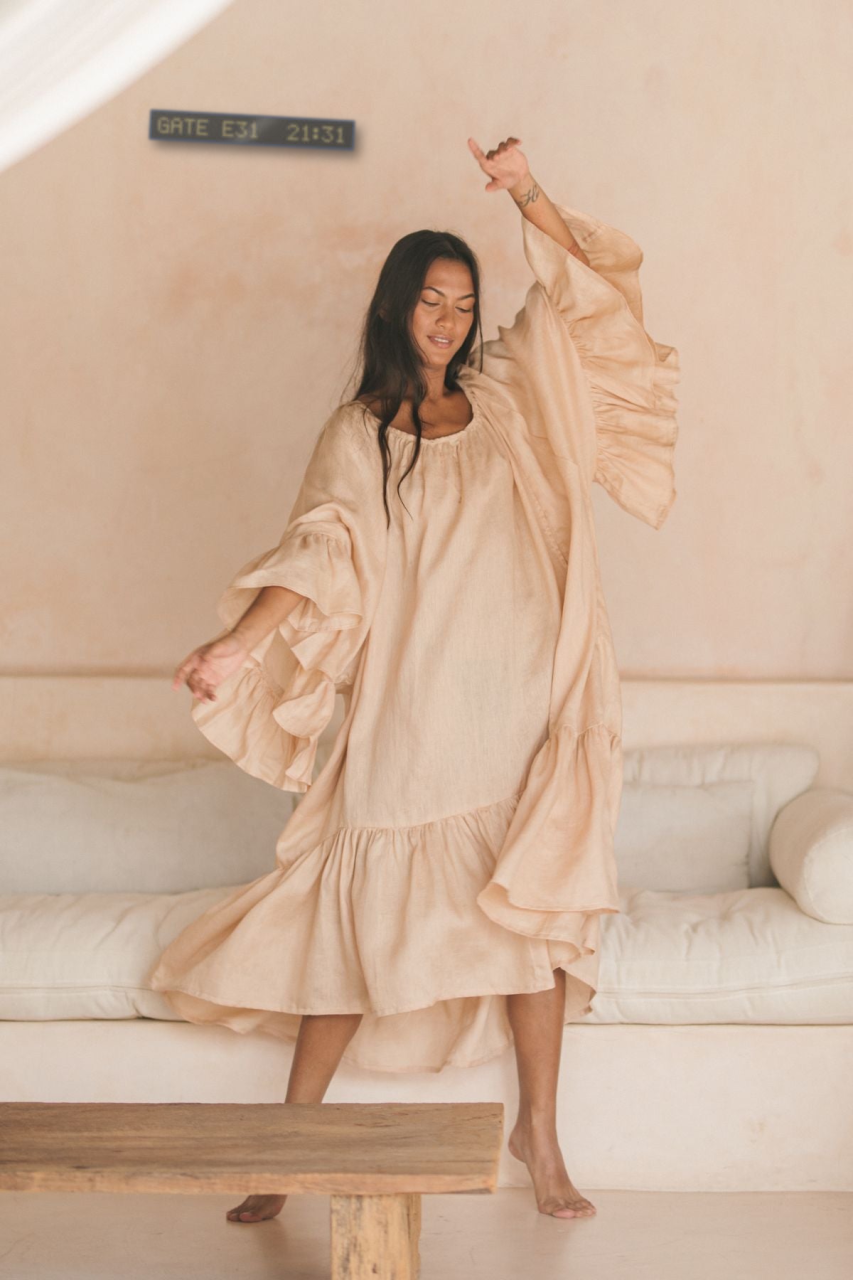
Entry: h=21 m=31
